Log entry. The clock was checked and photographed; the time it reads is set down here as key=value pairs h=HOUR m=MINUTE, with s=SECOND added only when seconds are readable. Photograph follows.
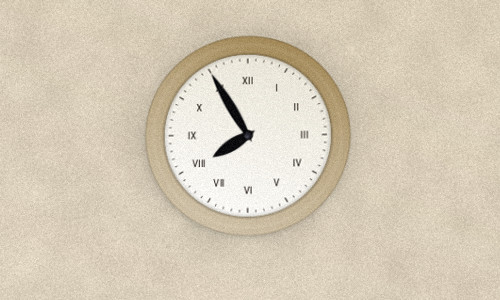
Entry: h=7 m=55
